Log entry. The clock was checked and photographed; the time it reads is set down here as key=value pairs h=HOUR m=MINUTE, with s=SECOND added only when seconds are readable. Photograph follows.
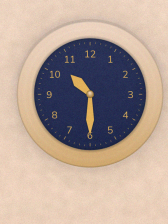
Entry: h=10 m=30
